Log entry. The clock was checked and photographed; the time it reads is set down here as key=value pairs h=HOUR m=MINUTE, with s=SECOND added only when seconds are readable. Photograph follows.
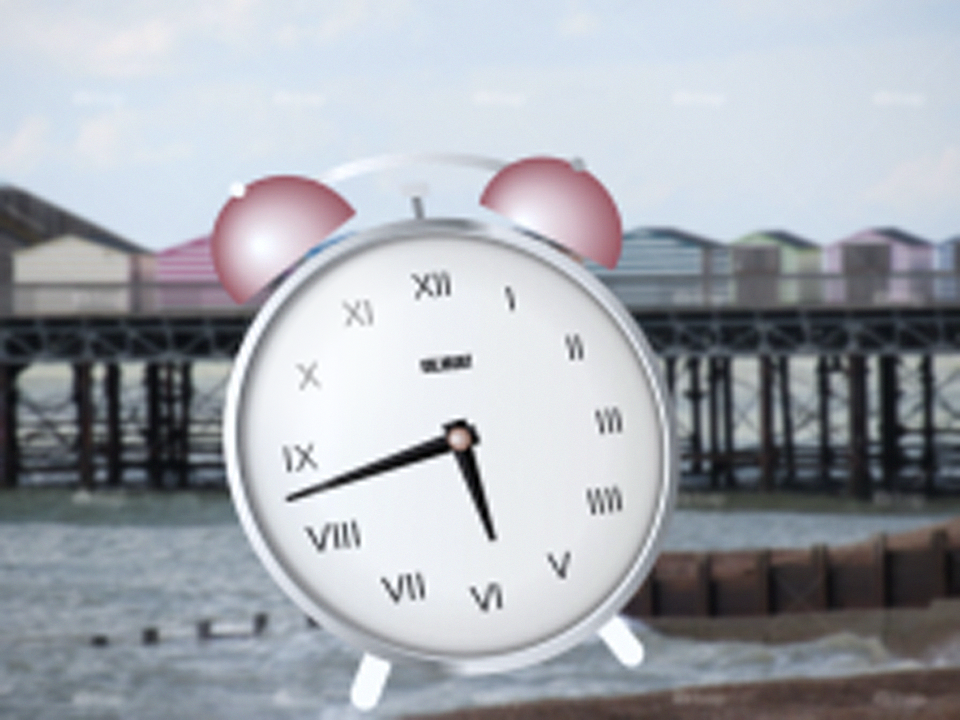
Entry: h=5 m=43
